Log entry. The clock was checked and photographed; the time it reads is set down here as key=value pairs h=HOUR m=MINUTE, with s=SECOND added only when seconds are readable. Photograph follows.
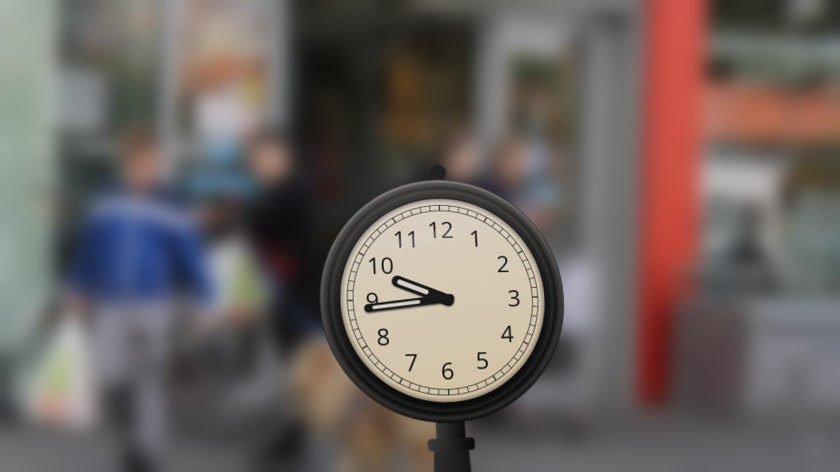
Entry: h=9 m=44
